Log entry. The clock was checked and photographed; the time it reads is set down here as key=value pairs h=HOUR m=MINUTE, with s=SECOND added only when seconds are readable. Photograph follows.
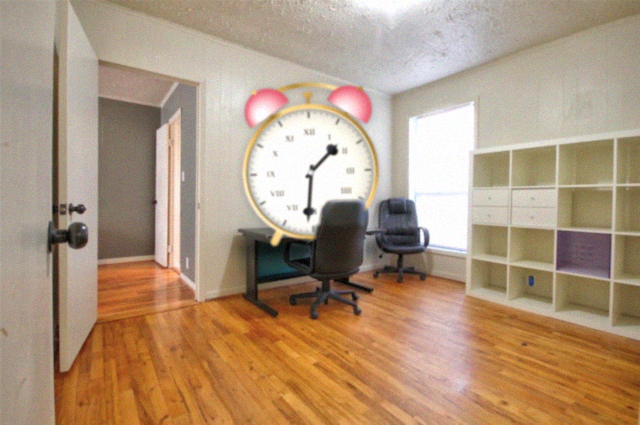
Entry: h=1 m=31
